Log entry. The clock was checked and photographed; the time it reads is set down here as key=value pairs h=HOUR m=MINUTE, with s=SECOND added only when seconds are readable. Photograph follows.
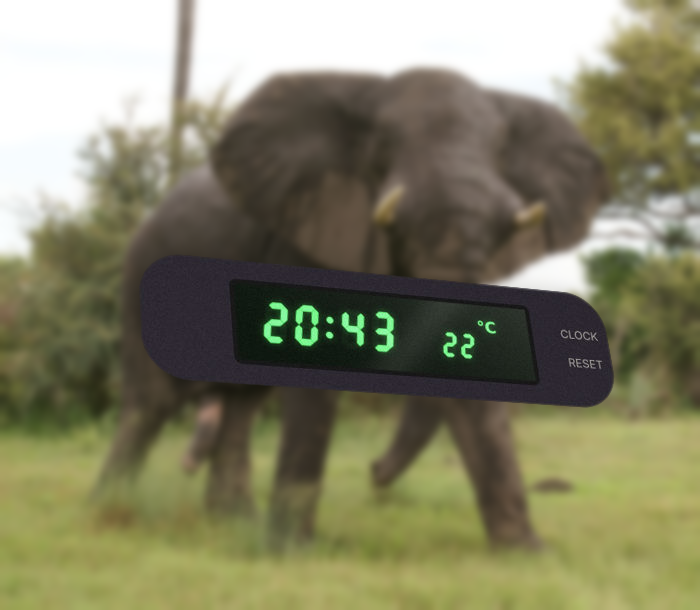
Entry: h=20 m=43
